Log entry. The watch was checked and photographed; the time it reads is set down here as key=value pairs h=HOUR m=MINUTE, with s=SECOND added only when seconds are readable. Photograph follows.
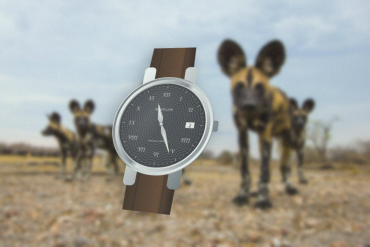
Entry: h=11 m=26
